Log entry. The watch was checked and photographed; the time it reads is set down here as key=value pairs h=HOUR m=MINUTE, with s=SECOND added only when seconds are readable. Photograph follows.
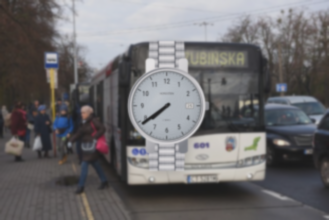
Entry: h=7 m=39
